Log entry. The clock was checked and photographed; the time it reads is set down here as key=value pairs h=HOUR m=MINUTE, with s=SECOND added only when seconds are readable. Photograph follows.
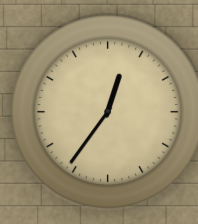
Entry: h=12 m=36
